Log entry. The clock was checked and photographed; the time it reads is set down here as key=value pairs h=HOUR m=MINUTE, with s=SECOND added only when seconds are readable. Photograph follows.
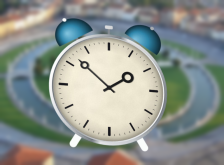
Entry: h=1 m=52
